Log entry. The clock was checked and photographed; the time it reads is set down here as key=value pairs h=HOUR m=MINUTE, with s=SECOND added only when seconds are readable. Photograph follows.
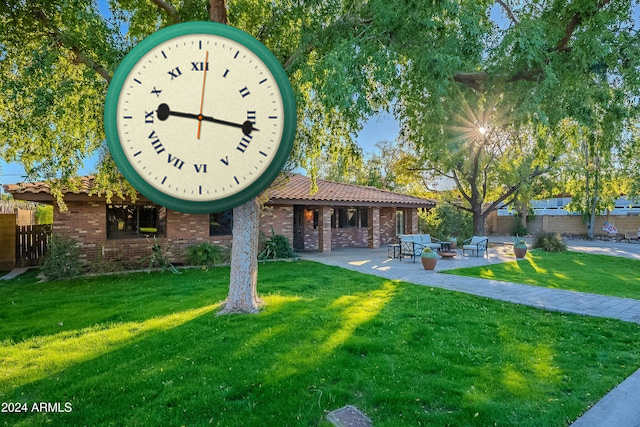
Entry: h=9 m=17 s=1
